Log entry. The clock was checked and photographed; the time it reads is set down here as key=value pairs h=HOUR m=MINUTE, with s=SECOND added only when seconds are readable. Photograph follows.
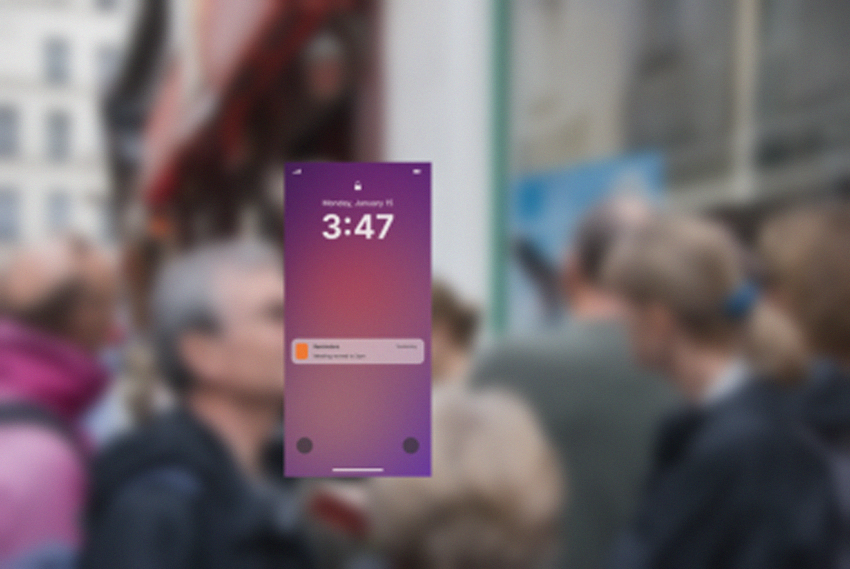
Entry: h=3 m=47
